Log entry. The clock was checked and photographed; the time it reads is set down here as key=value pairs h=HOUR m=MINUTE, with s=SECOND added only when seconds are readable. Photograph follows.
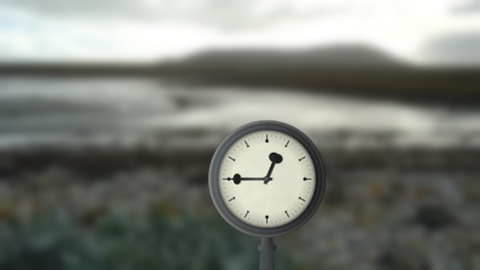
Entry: h=12 m=45
